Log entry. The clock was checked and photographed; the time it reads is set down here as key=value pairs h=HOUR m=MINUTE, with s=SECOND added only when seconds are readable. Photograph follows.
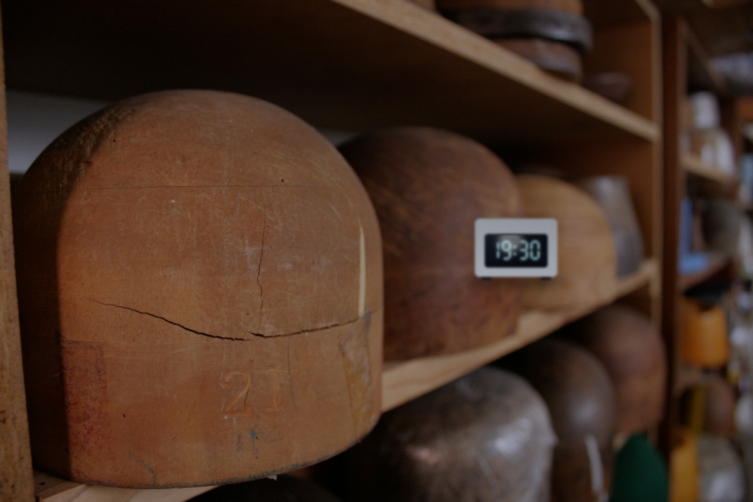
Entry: h=19 m=30
